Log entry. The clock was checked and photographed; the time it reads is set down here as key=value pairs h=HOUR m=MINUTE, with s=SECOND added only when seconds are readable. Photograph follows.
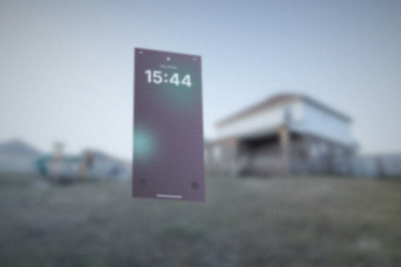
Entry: h=15 m=44
